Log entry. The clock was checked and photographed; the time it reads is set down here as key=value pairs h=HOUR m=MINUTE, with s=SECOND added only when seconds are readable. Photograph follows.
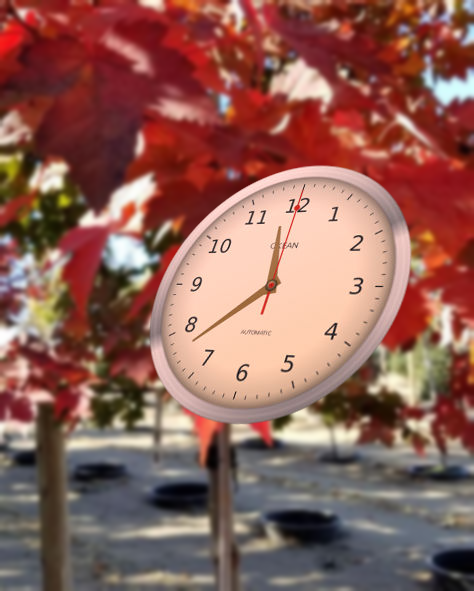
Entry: h=11 m=38 s=0
